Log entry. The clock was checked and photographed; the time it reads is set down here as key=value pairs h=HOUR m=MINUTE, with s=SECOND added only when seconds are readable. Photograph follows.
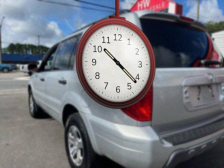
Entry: h=10 m=22
